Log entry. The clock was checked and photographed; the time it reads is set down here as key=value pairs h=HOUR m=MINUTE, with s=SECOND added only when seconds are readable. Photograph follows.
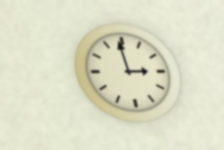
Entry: h=2 m=59
